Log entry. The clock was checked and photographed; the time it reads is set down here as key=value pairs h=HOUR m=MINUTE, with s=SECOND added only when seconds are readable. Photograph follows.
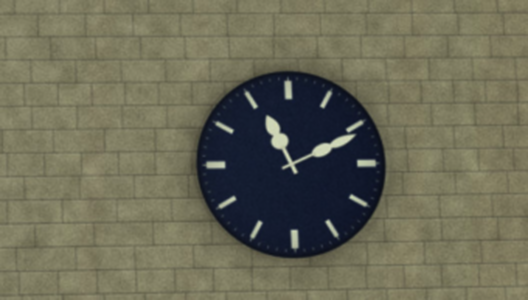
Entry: h=11 m=11
